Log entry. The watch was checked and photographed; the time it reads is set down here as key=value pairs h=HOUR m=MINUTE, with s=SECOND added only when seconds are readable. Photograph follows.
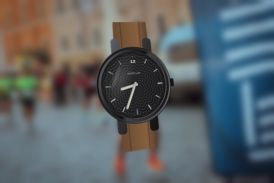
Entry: h=8 m=34
